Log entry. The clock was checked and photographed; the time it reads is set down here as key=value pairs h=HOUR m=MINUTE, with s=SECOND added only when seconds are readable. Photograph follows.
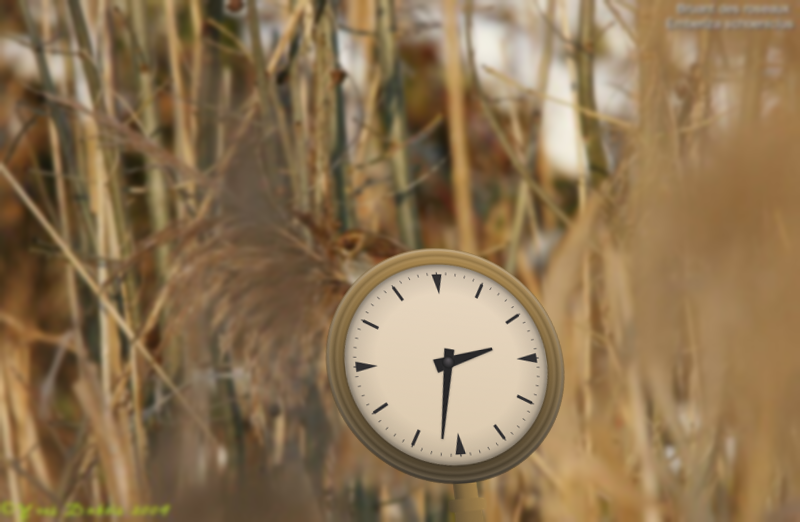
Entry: h=2 m=32
